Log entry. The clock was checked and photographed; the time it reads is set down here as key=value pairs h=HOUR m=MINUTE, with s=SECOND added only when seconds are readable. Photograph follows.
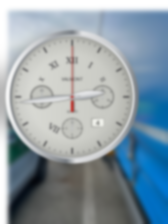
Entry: h=2 m=44
